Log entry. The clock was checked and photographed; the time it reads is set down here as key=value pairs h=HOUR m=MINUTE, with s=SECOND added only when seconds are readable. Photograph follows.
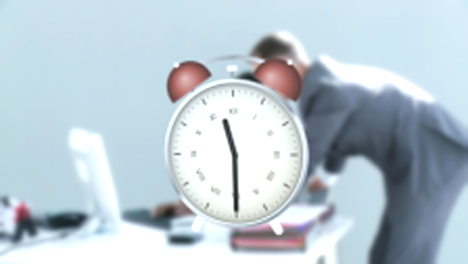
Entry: h=11 m=30
